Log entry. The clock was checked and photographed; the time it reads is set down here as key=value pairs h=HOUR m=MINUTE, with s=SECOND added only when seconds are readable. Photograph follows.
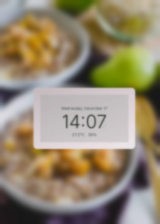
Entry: h=14 m=7
